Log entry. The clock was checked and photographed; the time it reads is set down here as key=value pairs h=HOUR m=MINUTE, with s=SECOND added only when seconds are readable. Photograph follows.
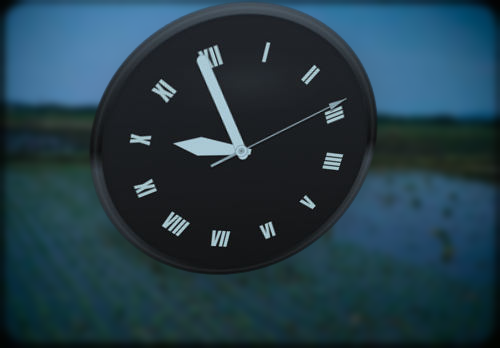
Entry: h=9 m=59 s=14
